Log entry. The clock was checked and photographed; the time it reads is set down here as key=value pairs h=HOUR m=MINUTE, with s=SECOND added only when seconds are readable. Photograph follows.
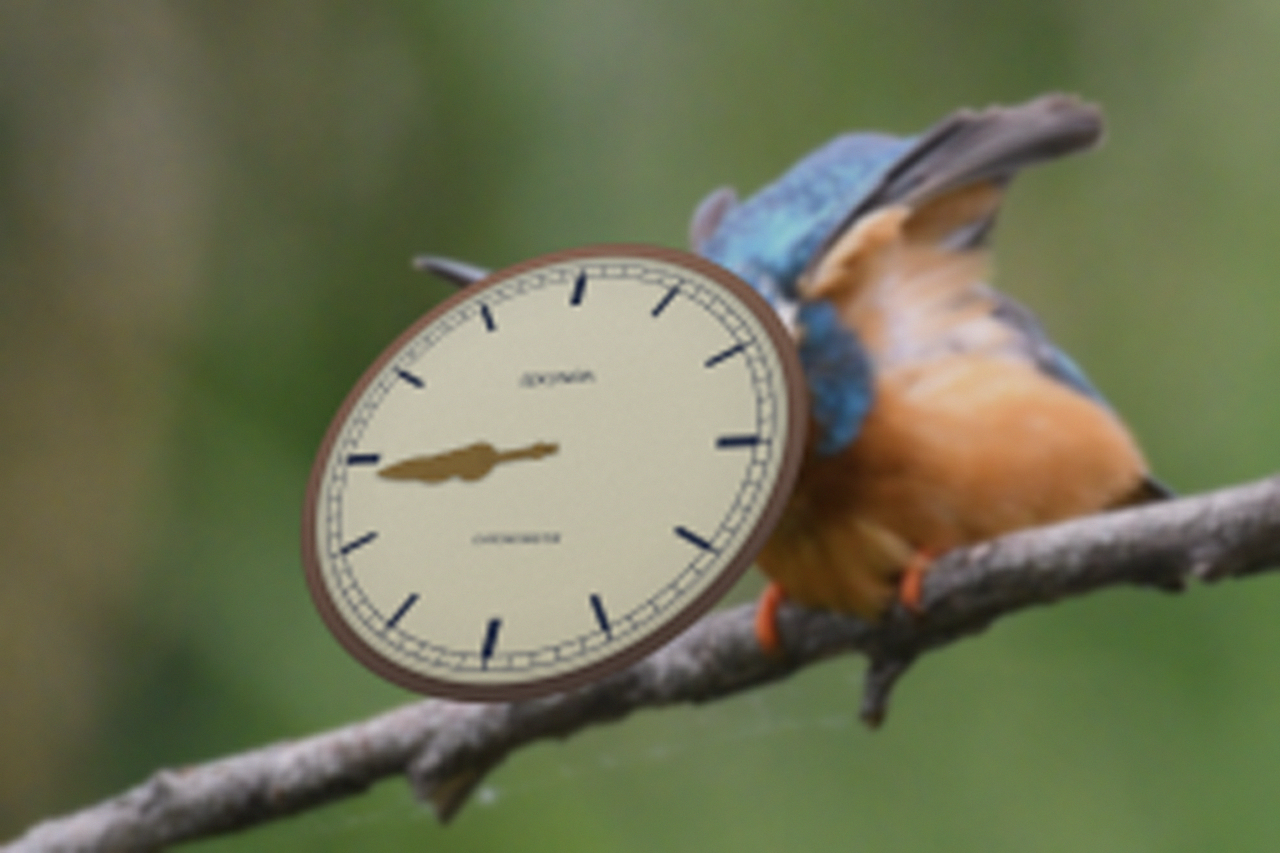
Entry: h=8 m=44
